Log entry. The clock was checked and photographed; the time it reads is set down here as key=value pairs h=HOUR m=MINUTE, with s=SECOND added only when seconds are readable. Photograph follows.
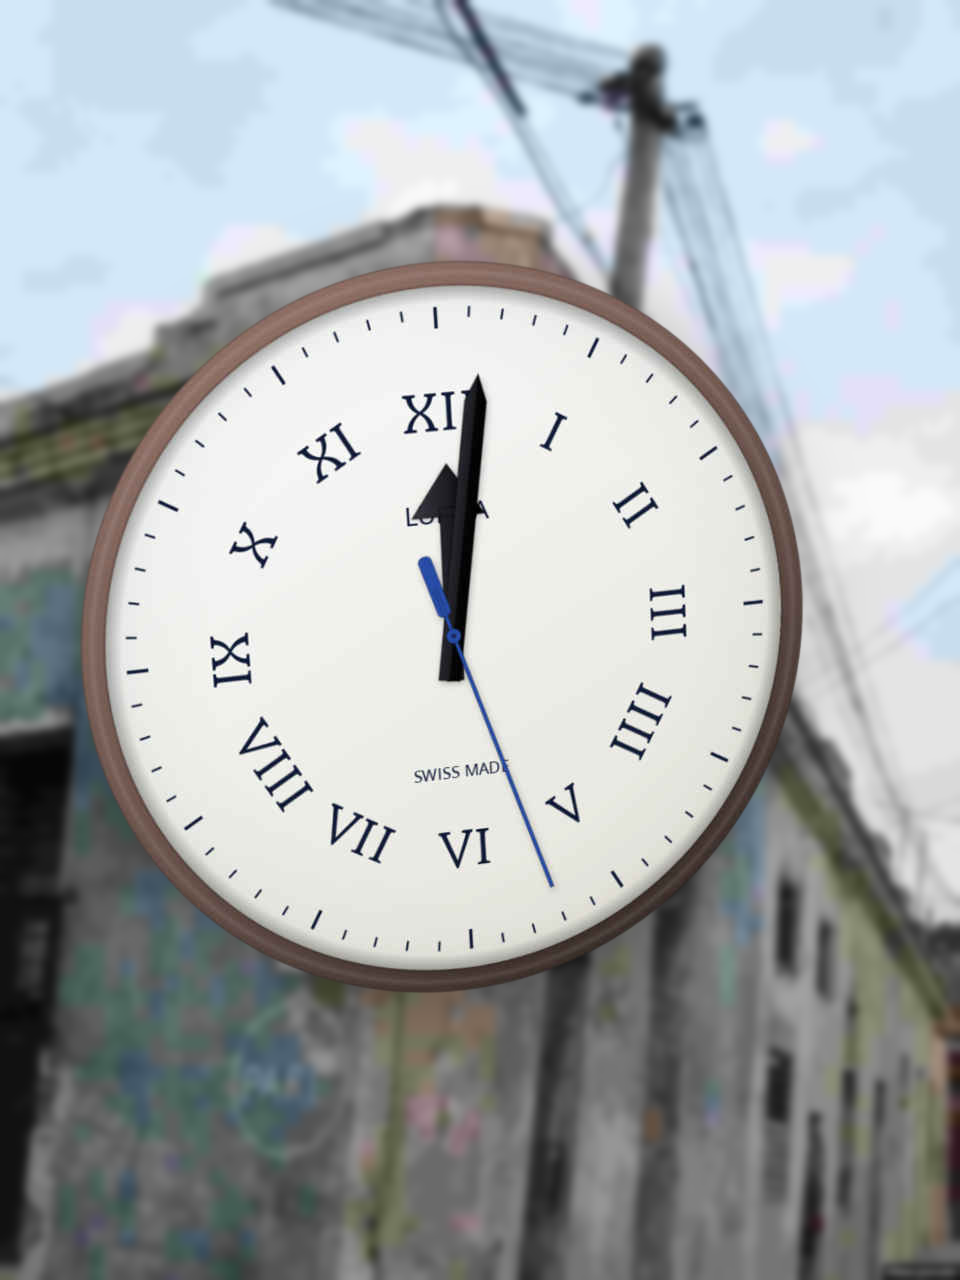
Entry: h=12 m=1 s=27
